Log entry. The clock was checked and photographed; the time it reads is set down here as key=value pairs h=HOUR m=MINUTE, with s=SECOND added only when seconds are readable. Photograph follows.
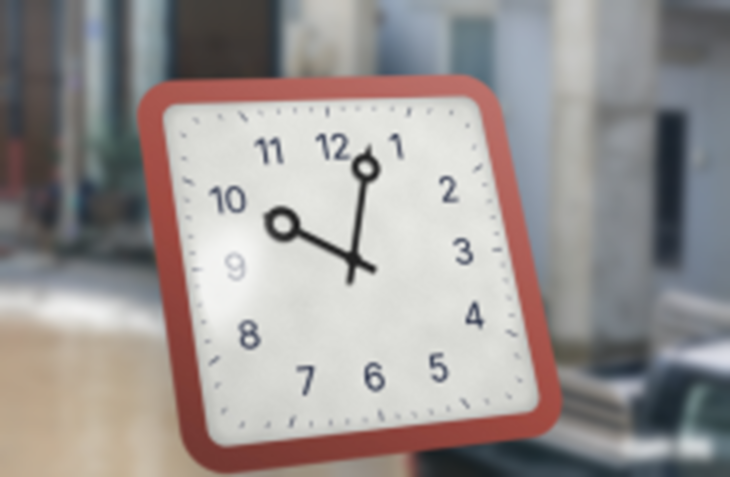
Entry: h=10 m=3
